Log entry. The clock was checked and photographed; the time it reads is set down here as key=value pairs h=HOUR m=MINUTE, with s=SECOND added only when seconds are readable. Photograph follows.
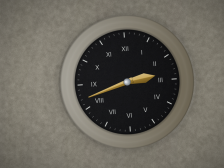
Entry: h=2 m=42
